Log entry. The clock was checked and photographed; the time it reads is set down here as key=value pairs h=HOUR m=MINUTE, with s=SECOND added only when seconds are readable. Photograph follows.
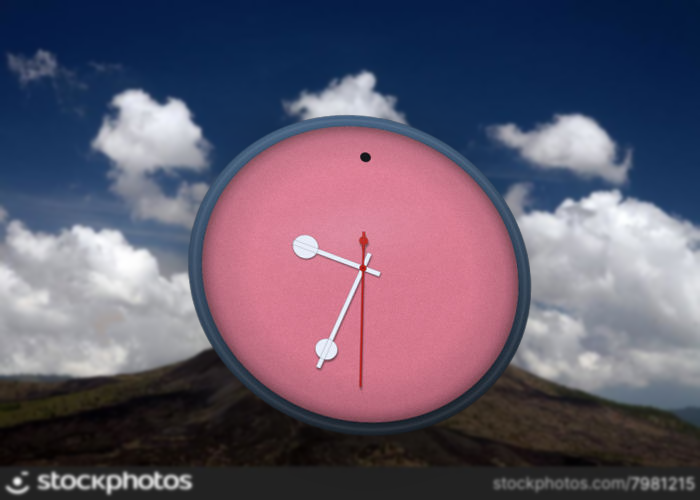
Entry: h=9 m=33 s=30
